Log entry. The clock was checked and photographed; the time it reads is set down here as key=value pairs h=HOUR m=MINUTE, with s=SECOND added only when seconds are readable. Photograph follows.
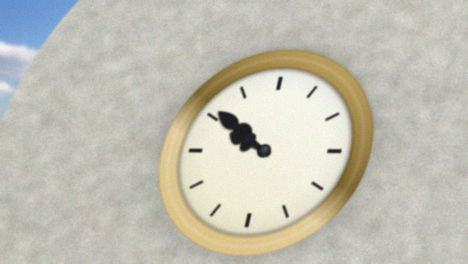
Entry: h=9 m=51
